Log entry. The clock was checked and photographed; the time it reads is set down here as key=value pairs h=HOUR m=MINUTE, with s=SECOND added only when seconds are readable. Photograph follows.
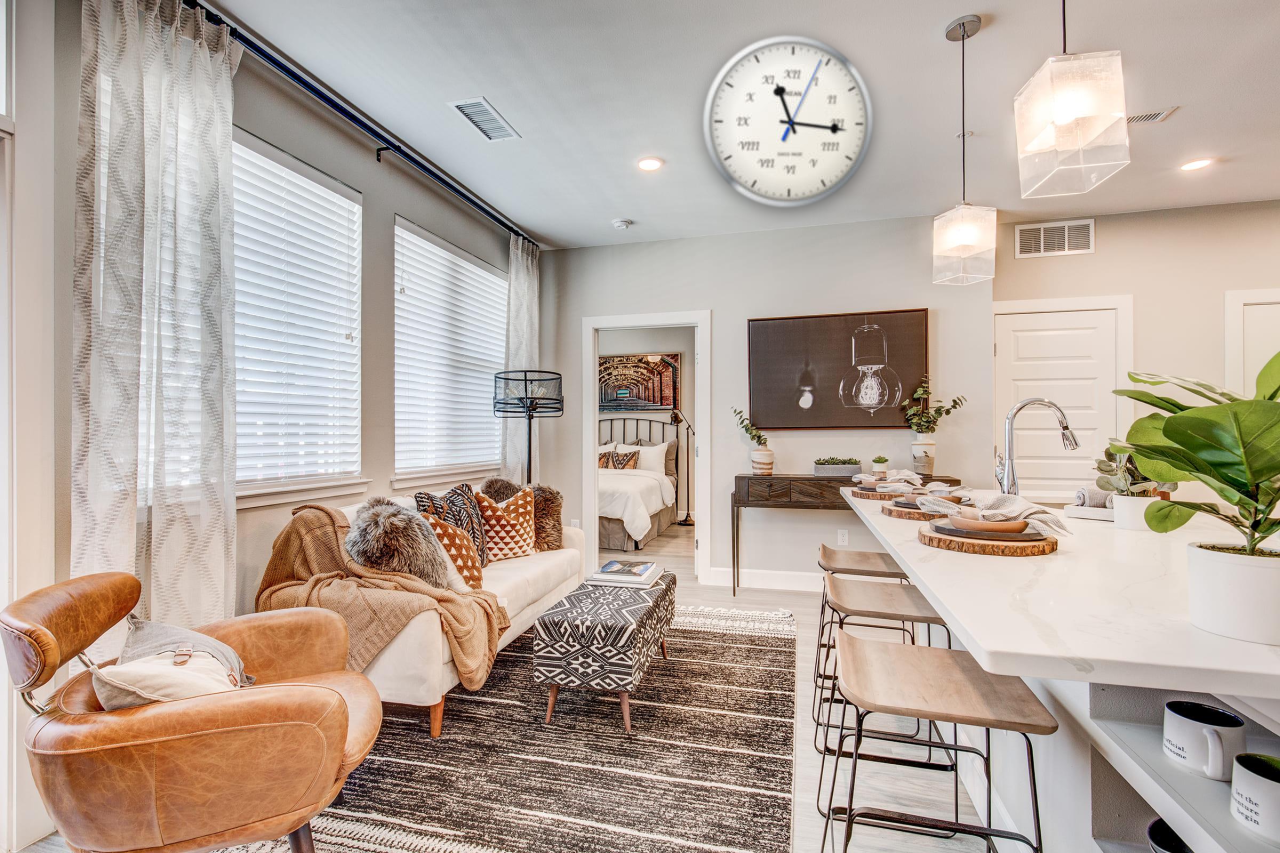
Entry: h=11 m=16 s=4
